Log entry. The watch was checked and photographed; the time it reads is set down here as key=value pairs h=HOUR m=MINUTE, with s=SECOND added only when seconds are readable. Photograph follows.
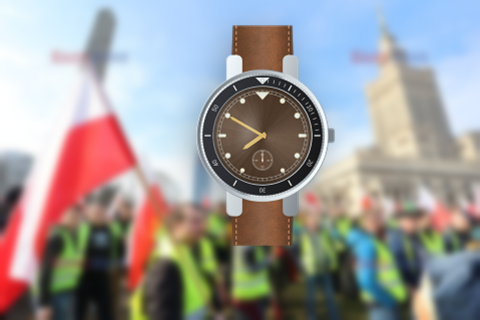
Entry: h=7 m=50
